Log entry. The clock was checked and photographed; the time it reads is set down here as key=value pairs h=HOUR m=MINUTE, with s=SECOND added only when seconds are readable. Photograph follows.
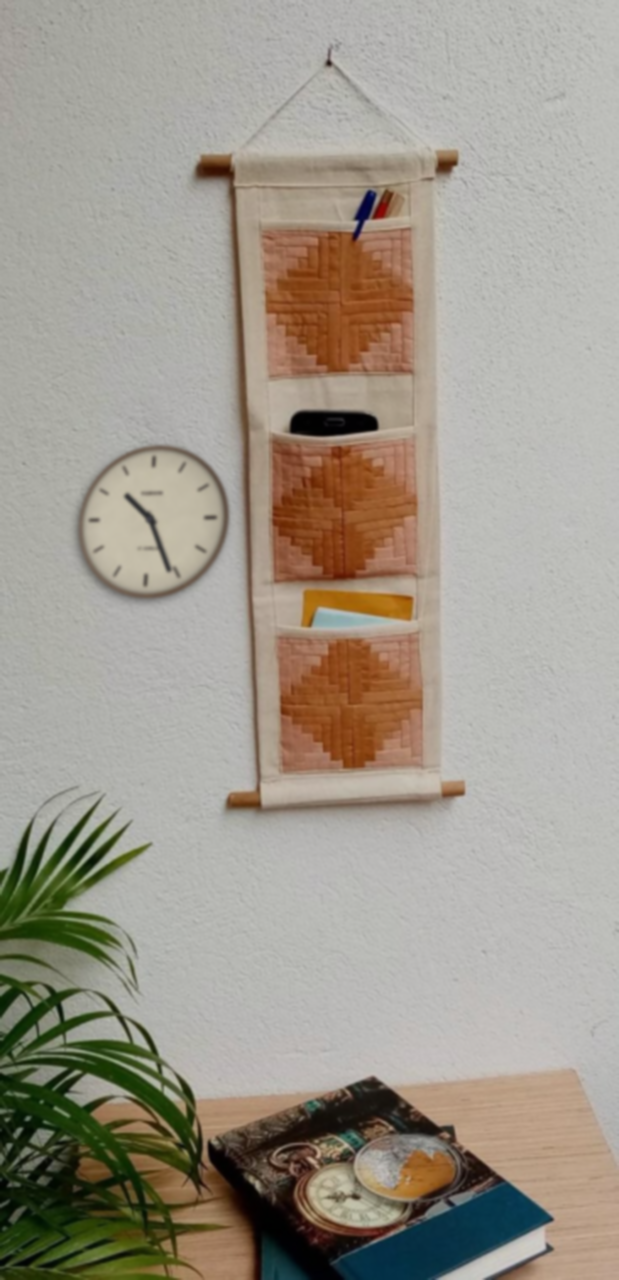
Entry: h=10 m=26
